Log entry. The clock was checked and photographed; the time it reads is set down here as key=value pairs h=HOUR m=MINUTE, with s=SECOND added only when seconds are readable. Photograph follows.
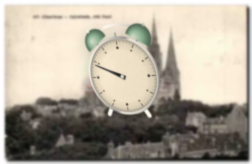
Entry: h=9 m=49
